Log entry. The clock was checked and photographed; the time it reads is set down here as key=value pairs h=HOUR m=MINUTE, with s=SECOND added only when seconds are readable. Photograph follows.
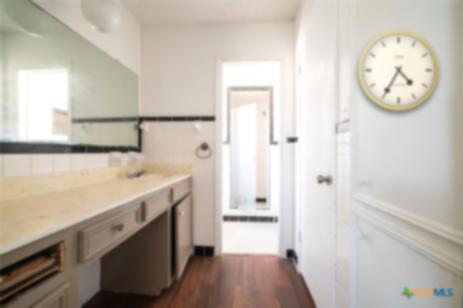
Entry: h=4 m=35
